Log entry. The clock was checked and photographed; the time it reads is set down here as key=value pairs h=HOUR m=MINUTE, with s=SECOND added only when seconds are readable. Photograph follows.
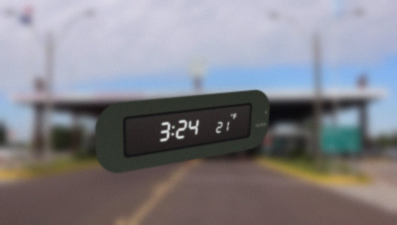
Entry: h=3 m=24
